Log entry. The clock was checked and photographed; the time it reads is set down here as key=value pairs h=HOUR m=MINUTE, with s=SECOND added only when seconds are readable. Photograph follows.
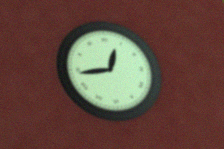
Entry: h=12 m=44
